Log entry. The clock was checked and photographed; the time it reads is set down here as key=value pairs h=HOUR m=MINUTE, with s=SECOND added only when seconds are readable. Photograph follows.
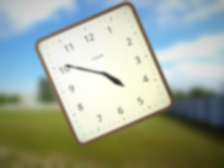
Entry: h=4 m=51
